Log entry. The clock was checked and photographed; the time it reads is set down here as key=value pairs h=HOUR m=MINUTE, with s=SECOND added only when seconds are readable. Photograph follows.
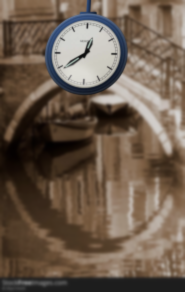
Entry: h=12 m=39
